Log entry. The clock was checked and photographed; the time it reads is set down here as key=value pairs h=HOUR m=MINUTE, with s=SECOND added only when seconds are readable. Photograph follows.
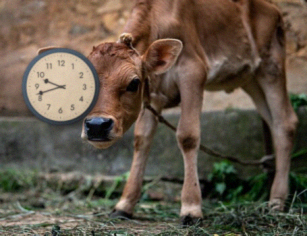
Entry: h=9 m=42
